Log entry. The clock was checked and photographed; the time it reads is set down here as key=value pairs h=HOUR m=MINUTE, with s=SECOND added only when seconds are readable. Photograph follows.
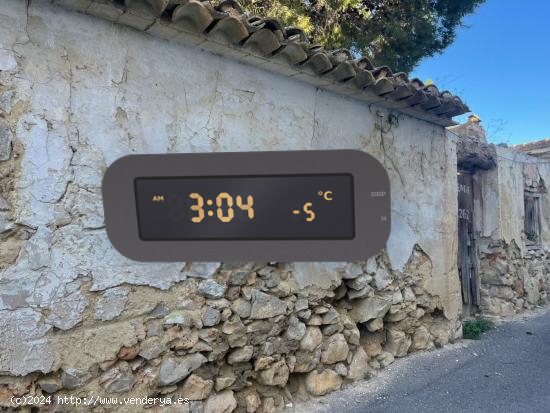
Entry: h=3 m=4
